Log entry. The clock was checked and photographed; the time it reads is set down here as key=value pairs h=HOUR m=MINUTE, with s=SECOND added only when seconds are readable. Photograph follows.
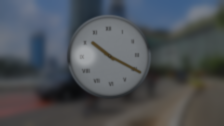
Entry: h=10 m=20
